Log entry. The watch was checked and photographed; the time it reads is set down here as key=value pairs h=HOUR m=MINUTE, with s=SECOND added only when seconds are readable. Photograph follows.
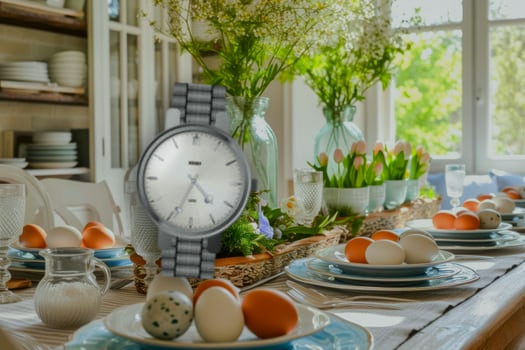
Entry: h=4 m=34
